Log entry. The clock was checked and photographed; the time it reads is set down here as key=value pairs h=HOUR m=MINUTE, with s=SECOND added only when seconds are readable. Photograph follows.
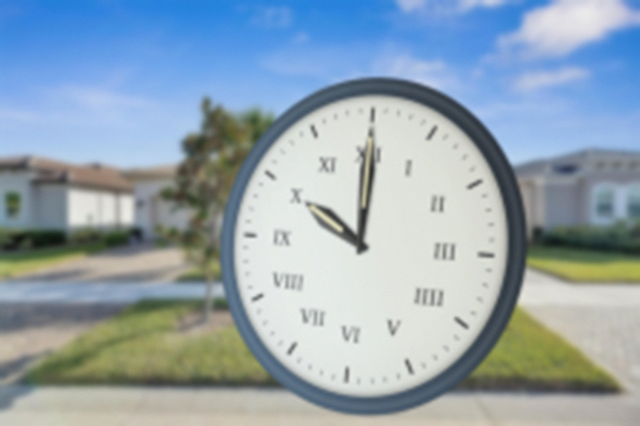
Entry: h=10 m=0
